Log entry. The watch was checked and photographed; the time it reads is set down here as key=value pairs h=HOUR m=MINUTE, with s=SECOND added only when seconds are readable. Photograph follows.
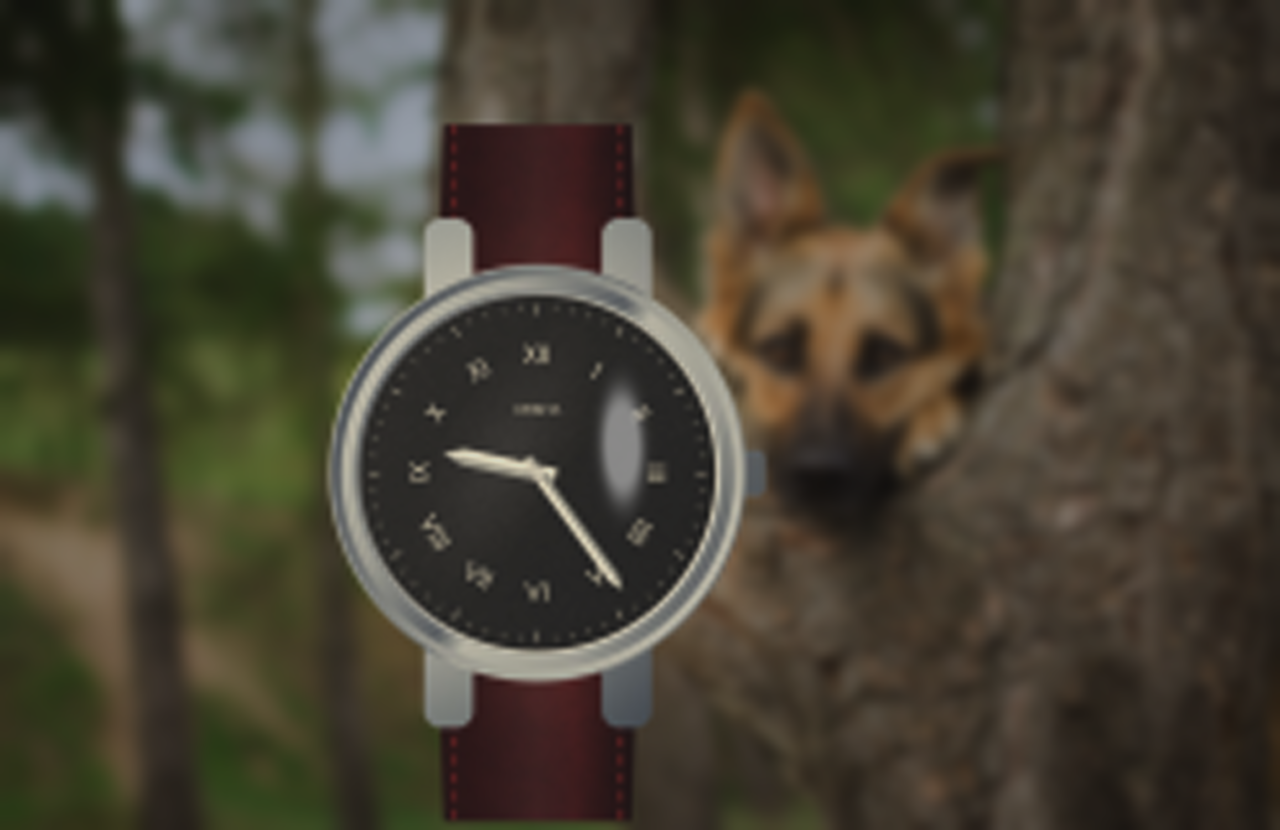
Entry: h=9 m=24
